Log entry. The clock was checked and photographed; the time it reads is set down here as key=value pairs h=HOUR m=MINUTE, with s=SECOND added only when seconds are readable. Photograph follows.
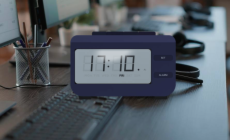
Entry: h=17 m=10
